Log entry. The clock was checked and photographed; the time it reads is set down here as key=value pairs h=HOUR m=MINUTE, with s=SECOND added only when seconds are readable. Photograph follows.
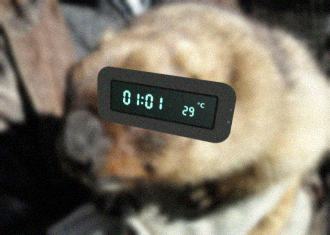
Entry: h=1 m=1
